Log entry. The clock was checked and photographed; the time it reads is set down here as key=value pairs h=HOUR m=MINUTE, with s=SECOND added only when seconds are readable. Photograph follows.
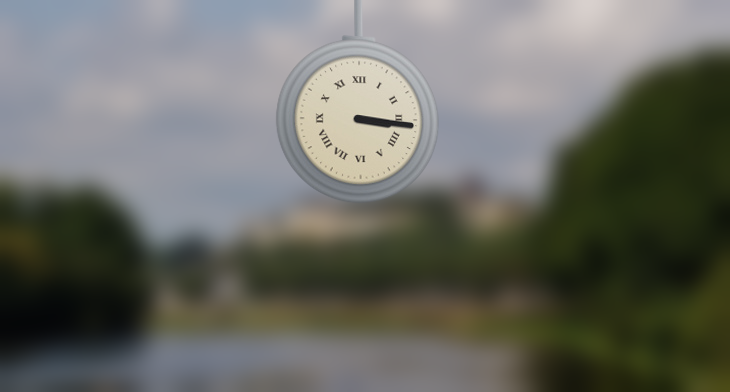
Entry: h=3 m=16
